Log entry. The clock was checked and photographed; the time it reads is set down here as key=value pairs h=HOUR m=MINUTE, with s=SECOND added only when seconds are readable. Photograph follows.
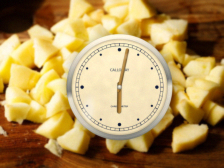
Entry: h=6 m=2
